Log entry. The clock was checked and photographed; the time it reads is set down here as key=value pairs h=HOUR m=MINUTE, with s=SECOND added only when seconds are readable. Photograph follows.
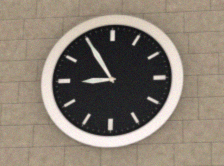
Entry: h=8 m=55
